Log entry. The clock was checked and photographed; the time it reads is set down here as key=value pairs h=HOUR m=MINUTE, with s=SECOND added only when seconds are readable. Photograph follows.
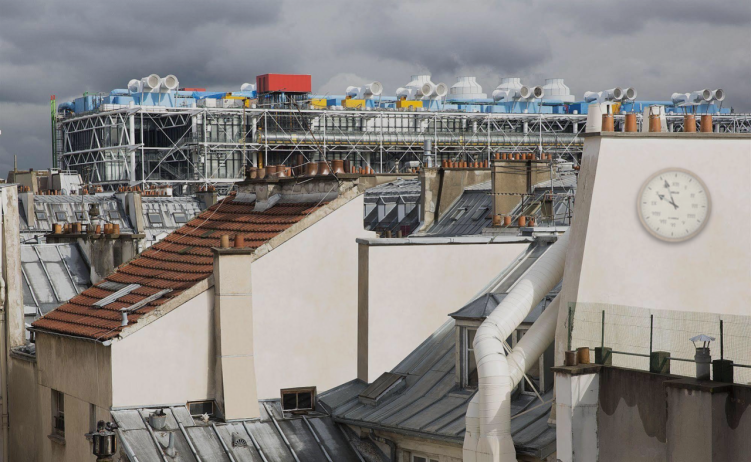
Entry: h=9 m=56
